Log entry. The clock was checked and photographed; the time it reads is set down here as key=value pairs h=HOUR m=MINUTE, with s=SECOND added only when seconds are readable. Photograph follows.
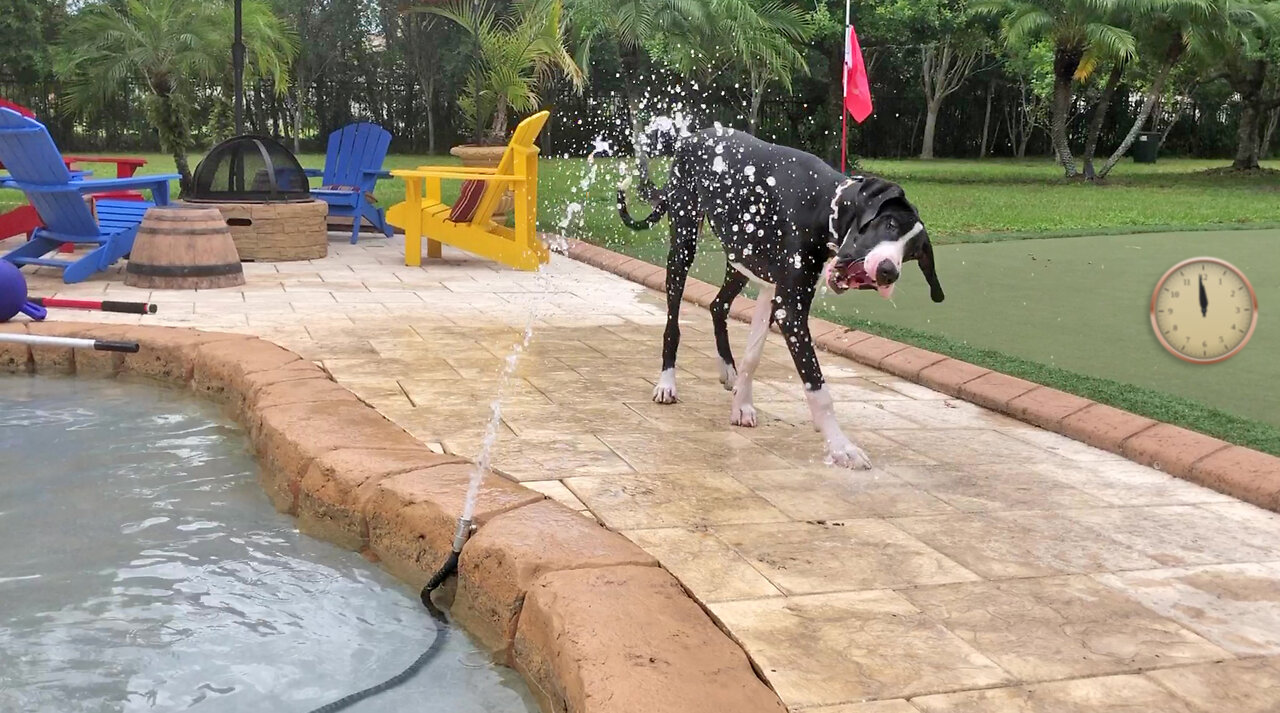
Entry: h=11 m=59
